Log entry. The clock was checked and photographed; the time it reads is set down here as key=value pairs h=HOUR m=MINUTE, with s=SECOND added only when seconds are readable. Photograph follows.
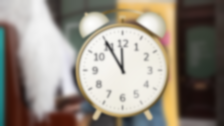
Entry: h=11 m=55
